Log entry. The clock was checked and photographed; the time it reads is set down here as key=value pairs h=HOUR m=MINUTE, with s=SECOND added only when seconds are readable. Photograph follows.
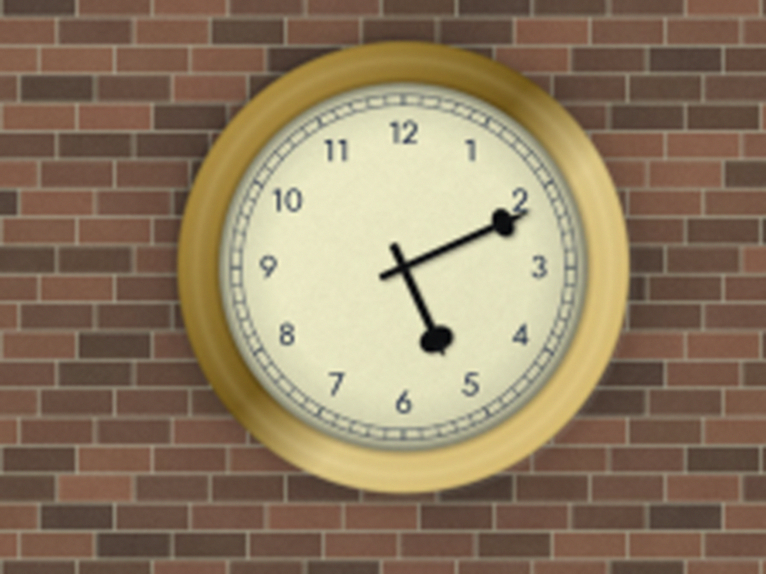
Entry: h=5 m=11
